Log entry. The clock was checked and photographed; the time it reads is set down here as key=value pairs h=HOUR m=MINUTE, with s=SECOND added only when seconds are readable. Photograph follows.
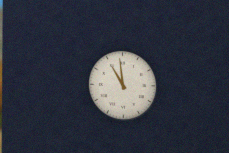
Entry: h=10 m=59
